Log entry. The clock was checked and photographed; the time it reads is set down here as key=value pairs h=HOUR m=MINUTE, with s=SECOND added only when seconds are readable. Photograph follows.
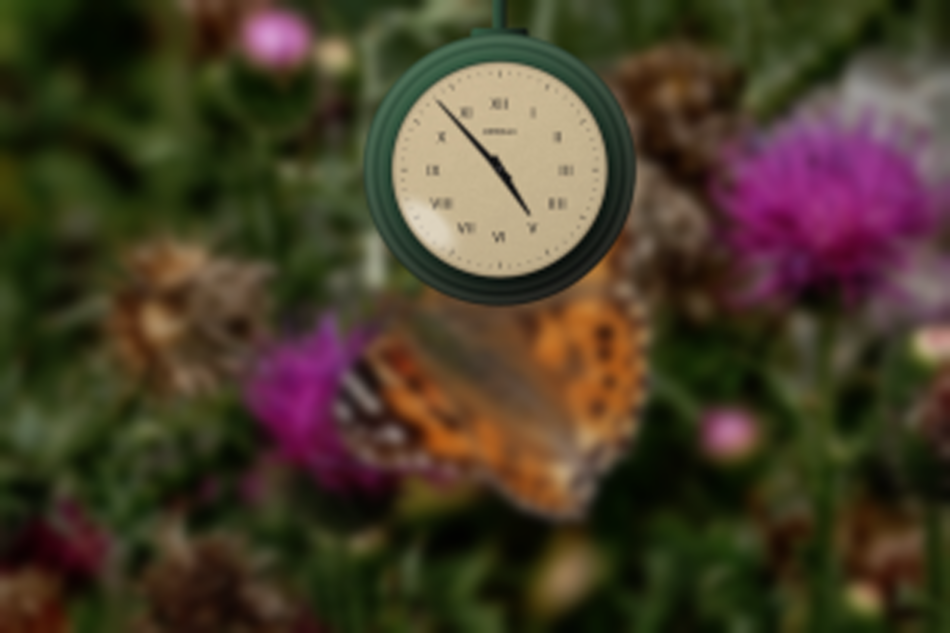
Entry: h=4 m=53
